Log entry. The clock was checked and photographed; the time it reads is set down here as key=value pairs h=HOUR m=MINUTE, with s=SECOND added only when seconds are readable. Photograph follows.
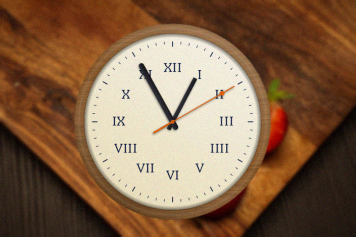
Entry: h=12 m=55 s=10
